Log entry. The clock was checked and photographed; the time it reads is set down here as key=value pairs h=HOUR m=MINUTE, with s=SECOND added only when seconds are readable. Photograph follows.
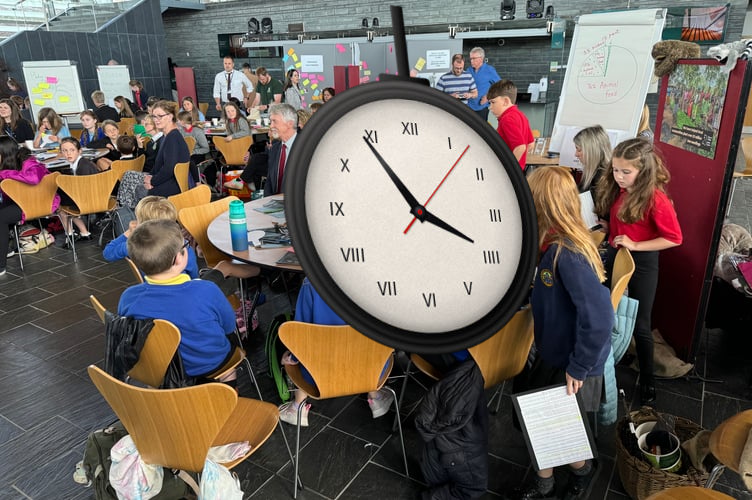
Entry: h=3 m=54 s=7
